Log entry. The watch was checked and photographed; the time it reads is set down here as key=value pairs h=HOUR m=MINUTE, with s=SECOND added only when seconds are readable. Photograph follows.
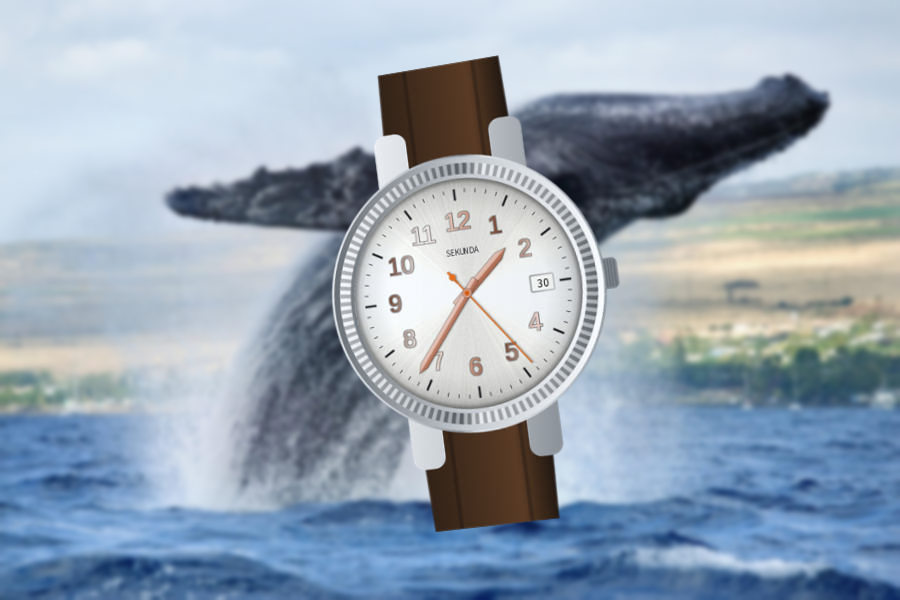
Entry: h=1 m=36 s=24
